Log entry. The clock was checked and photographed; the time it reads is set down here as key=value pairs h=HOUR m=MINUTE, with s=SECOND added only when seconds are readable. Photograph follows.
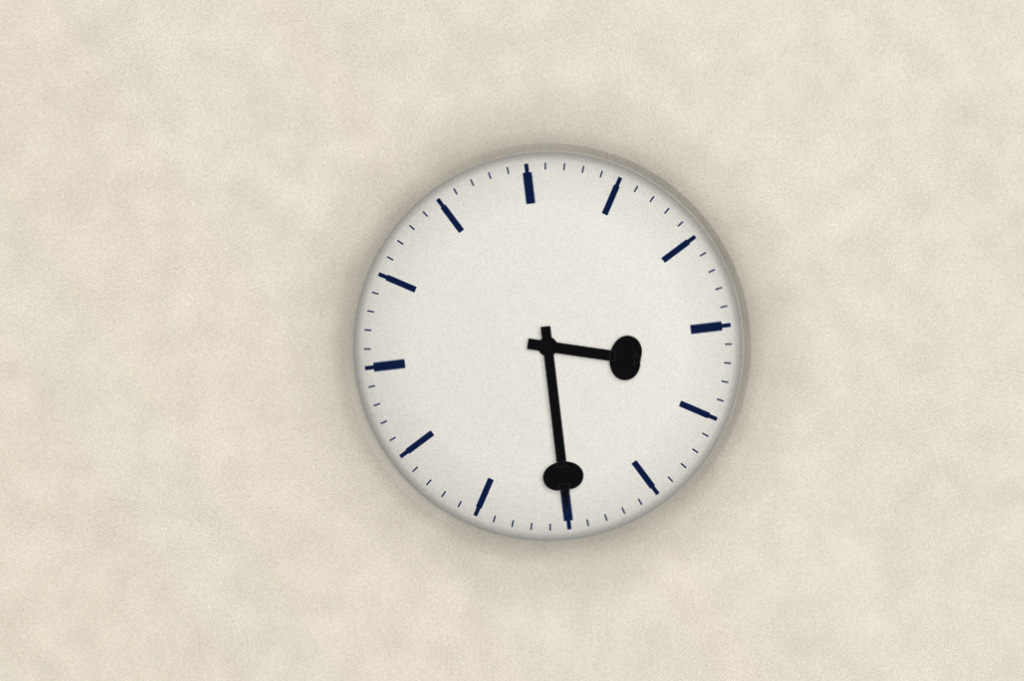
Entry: h=3 m=30
